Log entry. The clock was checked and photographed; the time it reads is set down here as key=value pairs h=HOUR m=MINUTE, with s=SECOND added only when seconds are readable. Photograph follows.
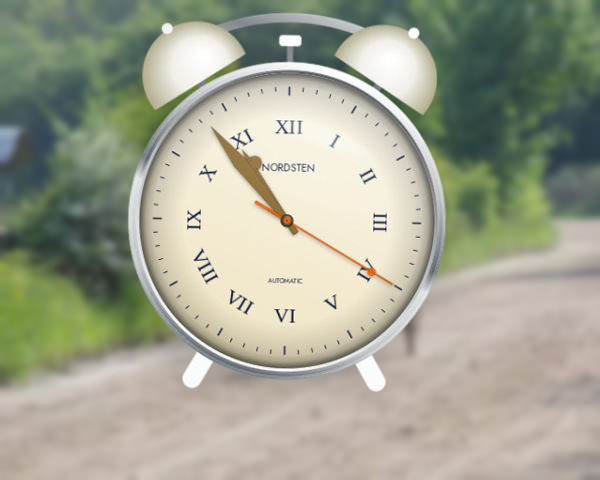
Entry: h=10 m=53 s=20
